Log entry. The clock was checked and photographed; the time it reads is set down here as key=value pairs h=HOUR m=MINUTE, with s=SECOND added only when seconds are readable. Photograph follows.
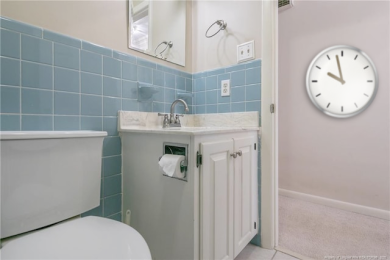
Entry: h=9 m=58
